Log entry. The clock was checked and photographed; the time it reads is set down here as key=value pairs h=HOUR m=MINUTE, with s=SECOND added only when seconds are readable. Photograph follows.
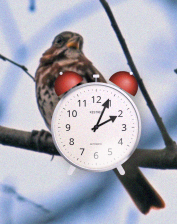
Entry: h=2 m=4
